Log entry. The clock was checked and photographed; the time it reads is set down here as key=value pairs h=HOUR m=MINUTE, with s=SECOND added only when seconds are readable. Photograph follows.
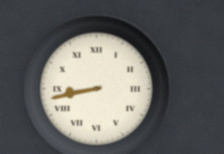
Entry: h=8 m=43
